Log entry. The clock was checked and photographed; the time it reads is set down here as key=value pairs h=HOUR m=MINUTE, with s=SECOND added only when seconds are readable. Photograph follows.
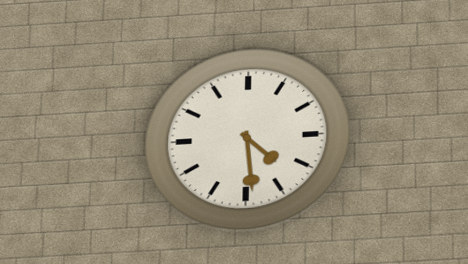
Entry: h=4 m=29
